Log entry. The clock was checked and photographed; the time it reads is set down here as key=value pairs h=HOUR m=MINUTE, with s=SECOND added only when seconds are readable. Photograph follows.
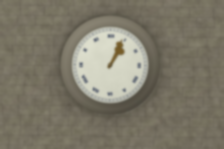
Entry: h=1 m=4
